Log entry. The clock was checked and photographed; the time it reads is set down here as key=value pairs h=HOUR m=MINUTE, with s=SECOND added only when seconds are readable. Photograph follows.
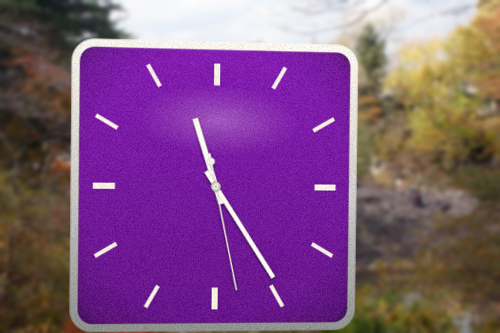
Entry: h=11 m=24 s=28
